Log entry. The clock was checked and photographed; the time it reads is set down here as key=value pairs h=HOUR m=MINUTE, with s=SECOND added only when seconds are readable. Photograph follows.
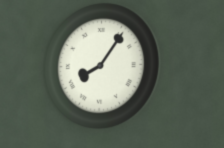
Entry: h=8 m=6
